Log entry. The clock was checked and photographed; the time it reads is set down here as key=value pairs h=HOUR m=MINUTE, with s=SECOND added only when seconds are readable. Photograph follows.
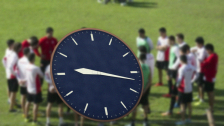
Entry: h=9 m=17
